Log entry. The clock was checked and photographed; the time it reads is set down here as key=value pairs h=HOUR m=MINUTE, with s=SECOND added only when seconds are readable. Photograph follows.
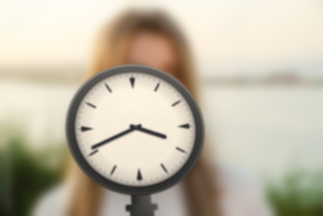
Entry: h=3 m=41
